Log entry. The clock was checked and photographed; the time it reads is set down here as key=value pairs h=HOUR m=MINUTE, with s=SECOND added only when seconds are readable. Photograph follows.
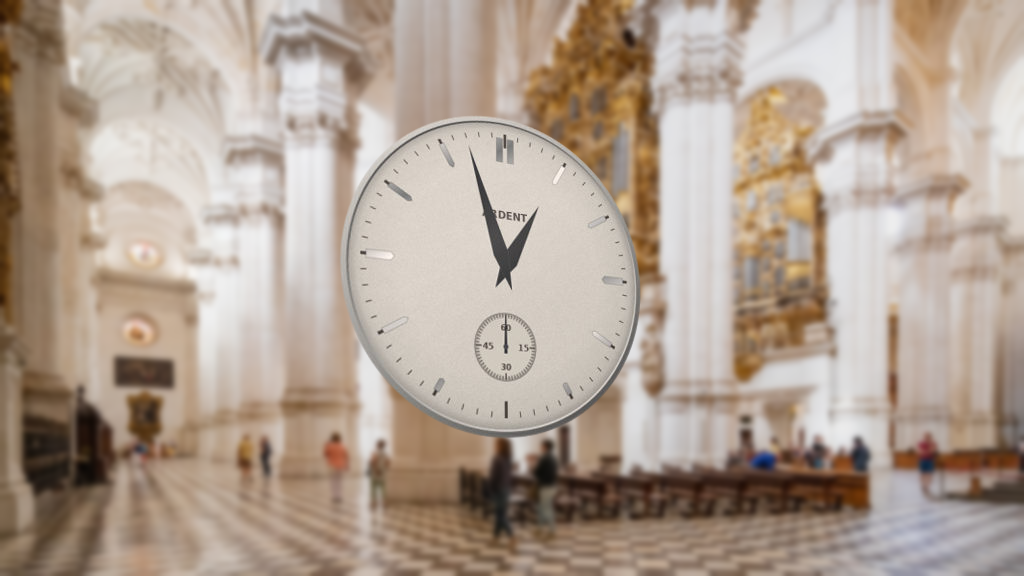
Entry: h=12 m=57
